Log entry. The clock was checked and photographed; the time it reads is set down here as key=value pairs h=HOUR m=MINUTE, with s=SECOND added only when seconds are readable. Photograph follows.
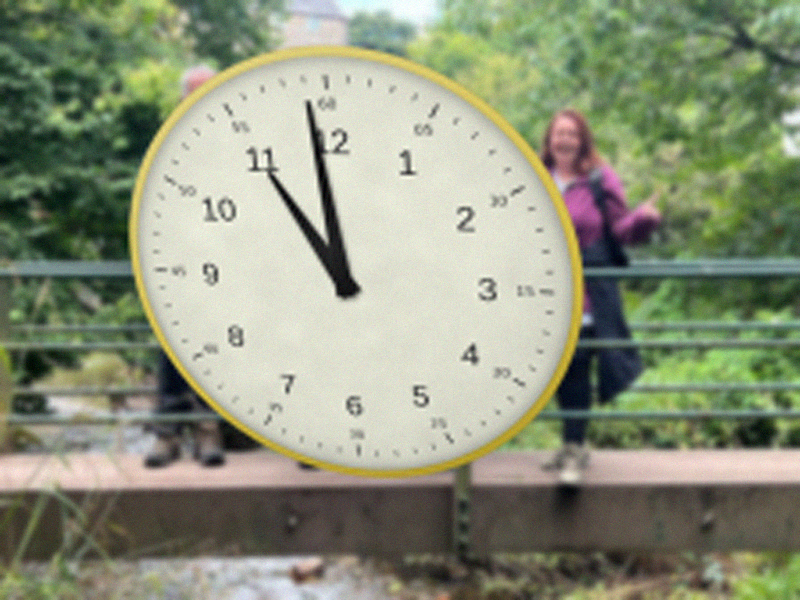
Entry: h=10 m=59
